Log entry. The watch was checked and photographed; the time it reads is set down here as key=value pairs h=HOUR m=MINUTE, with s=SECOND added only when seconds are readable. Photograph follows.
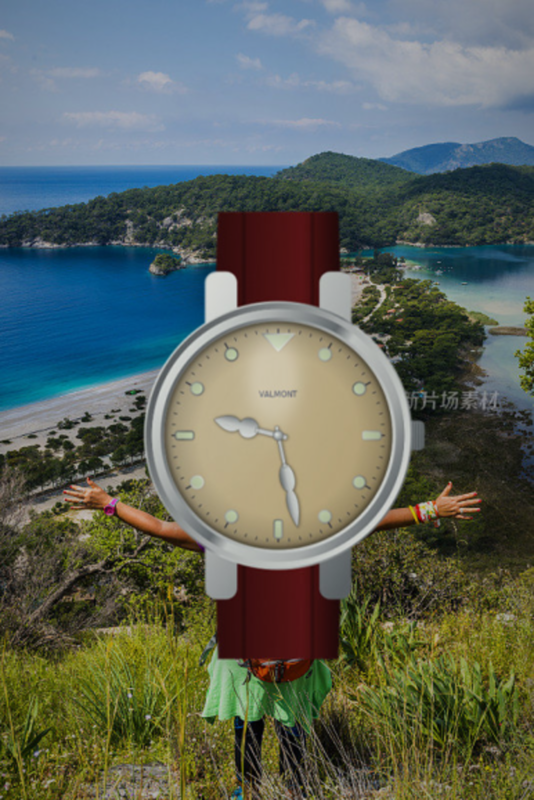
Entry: h=9 m=28
